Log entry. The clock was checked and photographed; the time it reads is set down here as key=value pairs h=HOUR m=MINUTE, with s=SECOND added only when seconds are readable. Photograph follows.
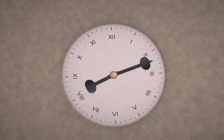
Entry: h=8 m=12
